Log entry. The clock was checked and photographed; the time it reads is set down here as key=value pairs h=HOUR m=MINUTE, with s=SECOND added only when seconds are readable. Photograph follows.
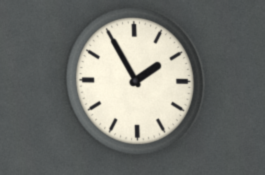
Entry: h=1 m=55
